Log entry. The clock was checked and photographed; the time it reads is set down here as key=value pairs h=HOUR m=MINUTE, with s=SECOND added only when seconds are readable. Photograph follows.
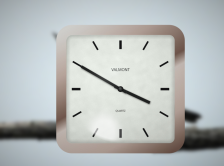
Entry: h=3 m=50
